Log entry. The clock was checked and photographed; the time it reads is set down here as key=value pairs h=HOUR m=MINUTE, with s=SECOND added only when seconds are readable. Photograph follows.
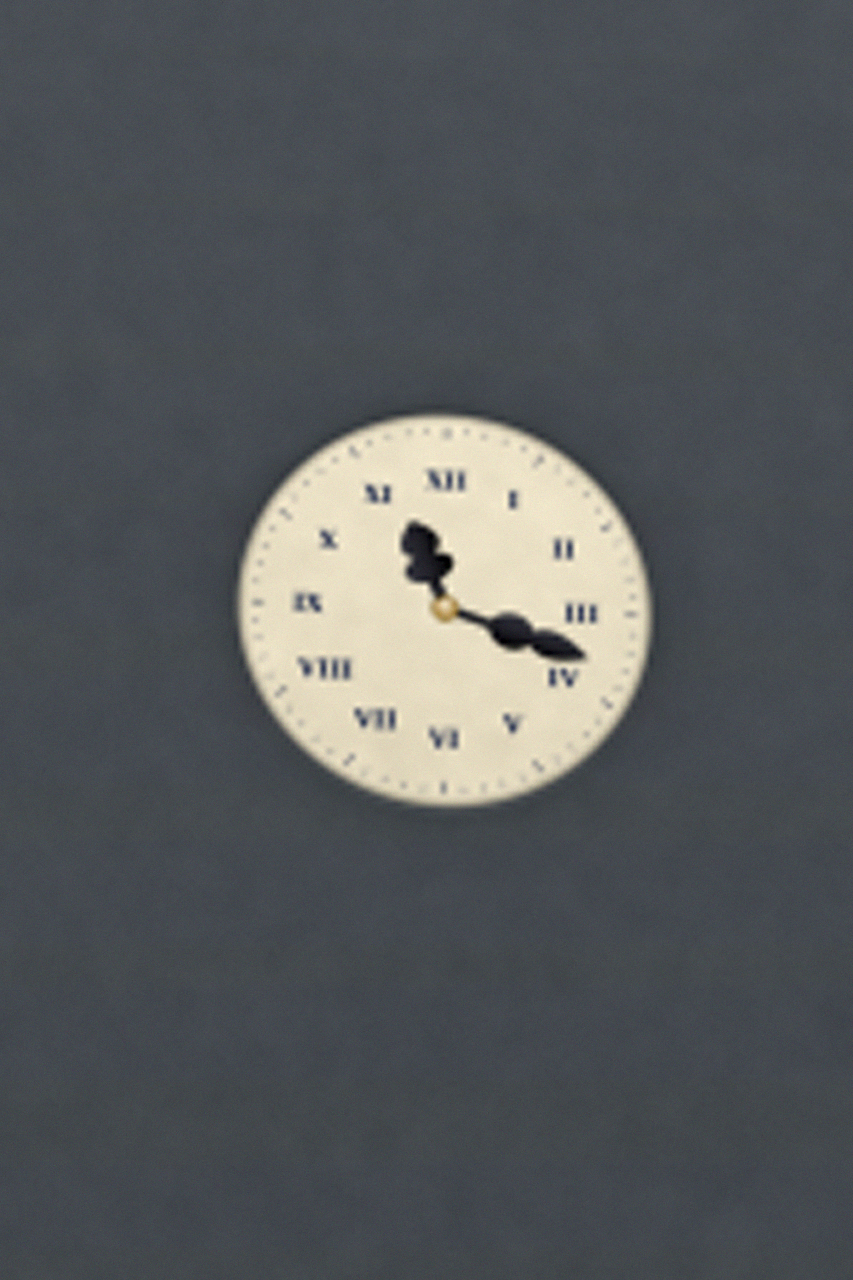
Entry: h=11 m=18
